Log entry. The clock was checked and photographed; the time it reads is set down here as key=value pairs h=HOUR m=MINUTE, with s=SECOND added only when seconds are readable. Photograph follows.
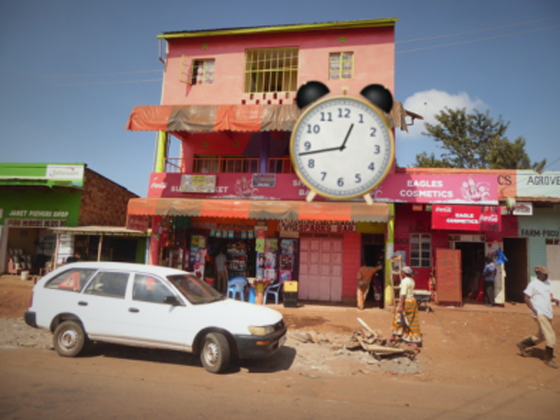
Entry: h=12 m=43
